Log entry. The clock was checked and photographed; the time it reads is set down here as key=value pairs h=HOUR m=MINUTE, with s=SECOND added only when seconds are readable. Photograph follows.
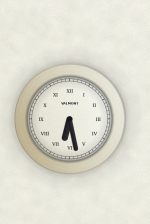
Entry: h=6 m=28
